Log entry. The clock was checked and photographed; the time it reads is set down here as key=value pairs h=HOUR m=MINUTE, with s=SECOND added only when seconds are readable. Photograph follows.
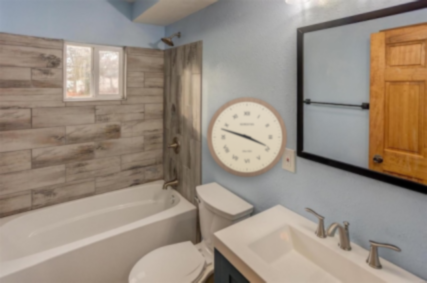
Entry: h=3 m=48
